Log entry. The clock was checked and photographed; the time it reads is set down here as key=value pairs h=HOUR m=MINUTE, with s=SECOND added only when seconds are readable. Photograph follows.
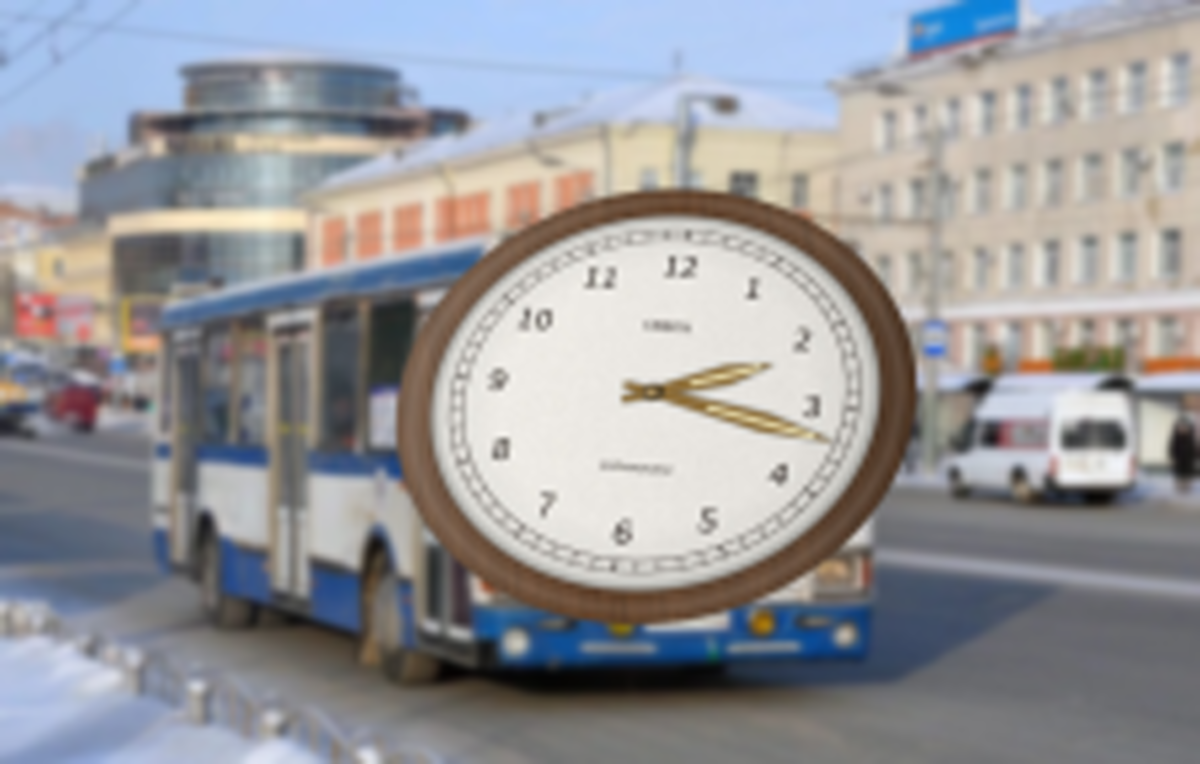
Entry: h=2 m=17
